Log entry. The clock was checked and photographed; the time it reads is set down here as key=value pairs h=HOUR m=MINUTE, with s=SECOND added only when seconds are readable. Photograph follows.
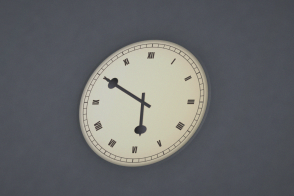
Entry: h=5 m=50
